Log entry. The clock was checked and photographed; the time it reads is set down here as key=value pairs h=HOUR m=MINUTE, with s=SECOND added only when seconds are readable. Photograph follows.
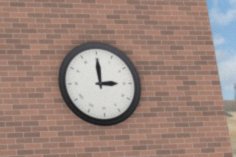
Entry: h=3 m=0
